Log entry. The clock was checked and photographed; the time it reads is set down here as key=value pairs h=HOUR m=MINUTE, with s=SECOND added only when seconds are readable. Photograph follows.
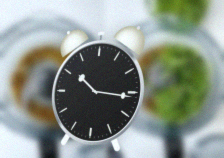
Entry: h=10 m=16
